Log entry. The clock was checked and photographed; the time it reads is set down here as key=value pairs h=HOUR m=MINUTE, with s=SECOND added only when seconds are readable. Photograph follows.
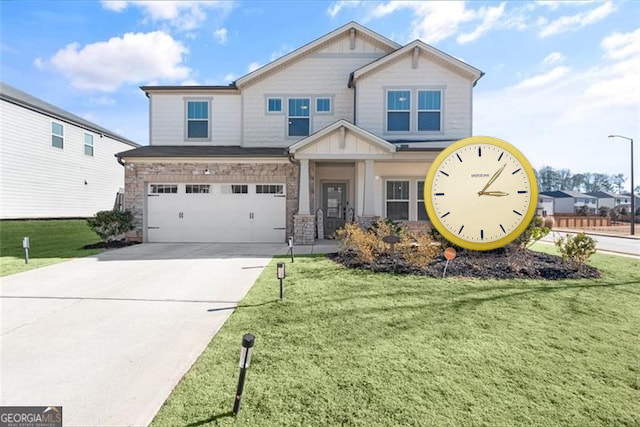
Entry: h=3 m=7
